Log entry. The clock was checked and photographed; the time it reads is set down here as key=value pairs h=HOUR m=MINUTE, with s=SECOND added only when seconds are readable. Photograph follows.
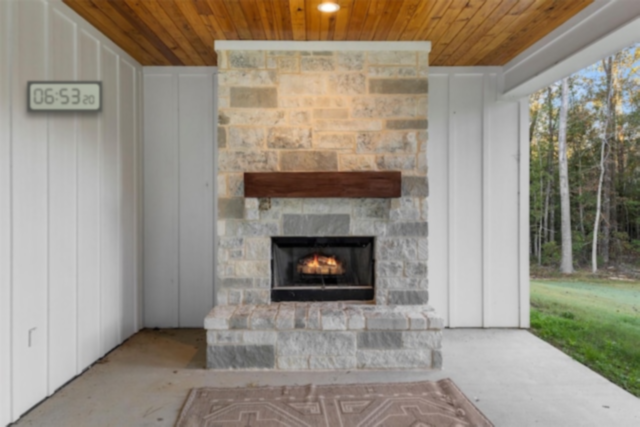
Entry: h=6 m=53
